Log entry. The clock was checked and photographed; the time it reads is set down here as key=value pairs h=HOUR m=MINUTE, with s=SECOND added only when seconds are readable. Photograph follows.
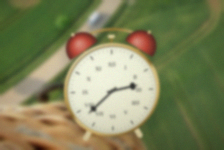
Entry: h=2 m=38
